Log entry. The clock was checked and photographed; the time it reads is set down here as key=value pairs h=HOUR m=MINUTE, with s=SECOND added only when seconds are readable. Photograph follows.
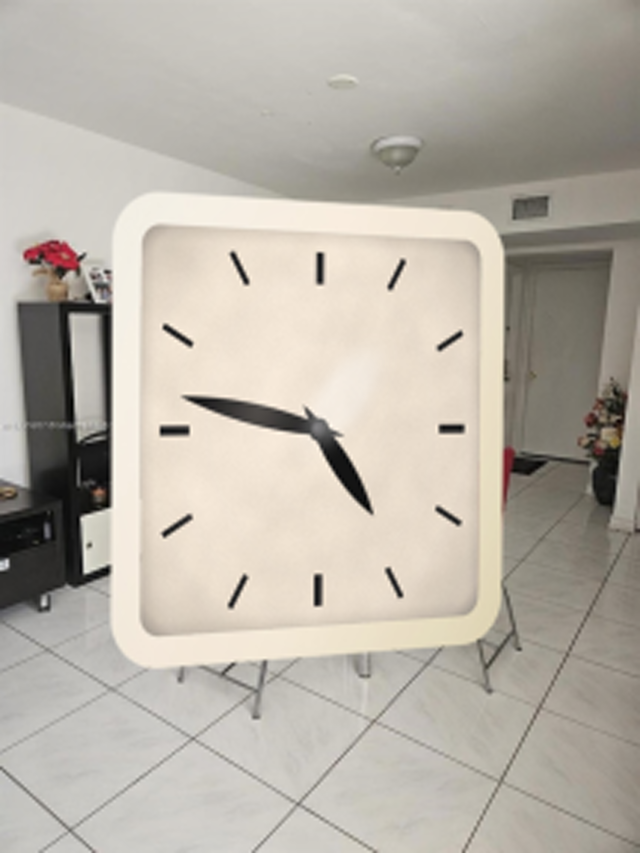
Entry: h=4 m=47
